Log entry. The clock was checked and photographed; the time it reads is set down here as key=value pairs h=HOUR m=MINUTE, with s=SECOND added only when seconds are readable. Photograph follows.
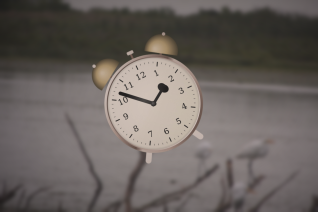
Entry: h=1 m=52
